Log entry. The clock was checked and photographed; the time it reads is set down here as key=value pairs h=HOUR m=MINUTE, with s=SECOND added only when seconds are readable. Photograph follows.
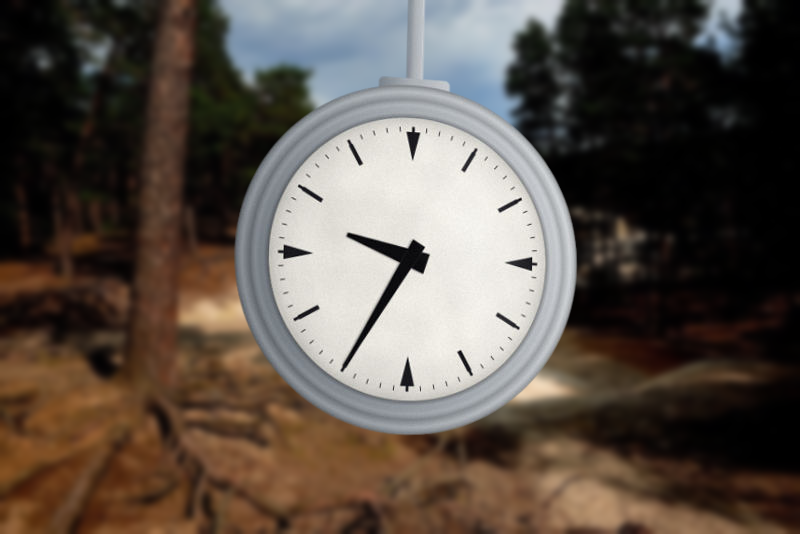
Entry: h=9 m=35
